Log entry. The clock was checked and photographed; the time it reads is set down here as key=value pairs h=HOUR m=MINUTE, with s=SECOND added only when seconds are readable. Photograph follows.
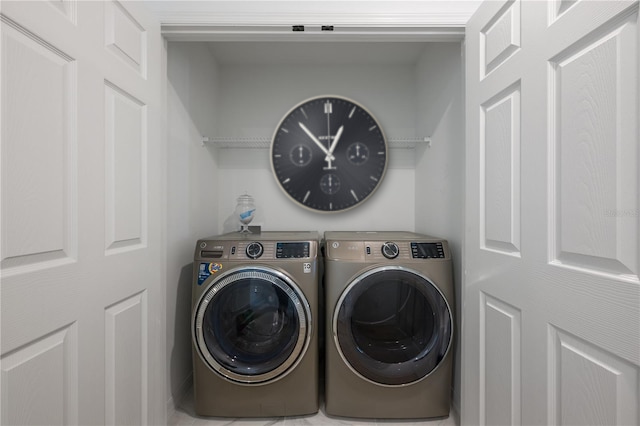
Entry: h=12 m=53
